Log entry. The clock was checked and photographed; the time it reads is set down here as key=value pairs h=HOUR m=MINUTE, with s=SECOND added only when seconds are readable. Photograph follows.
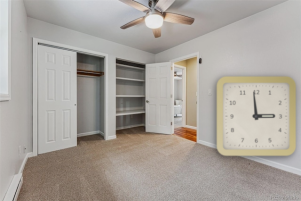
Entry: h=2 m=59
